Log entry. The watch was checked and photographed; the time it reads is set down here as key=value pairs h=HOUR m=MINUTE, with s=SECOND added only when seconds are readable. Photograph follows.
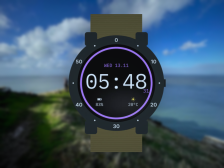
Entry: h=5 m=48
